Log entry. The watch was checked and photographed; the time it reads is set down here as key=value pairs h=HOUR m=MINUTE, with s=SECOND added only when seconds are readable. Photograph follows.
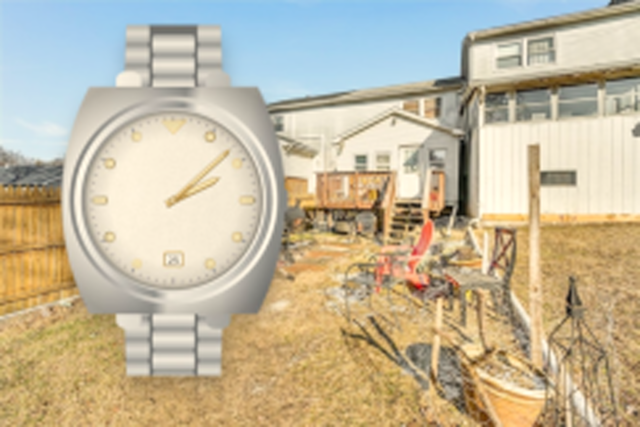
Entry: h=2 m=8
